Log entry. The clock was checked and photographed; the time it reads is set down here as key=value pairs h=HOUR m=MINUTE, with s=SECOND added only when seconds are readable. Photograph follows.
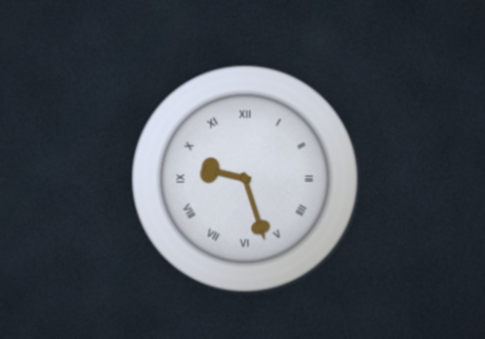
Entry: h=9 m=27
